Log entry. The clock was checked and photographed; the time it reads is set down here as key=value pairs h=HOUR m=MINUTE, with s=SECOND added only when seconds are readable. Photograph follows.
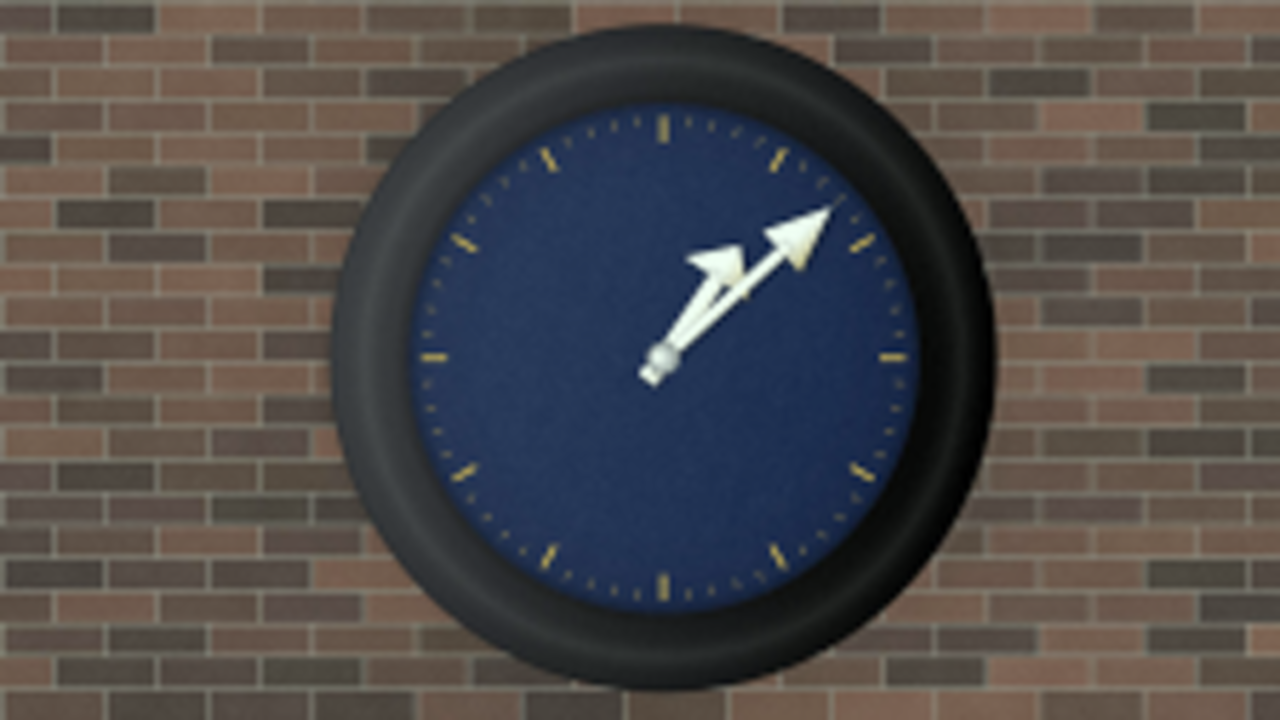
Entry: h=1 m=8
